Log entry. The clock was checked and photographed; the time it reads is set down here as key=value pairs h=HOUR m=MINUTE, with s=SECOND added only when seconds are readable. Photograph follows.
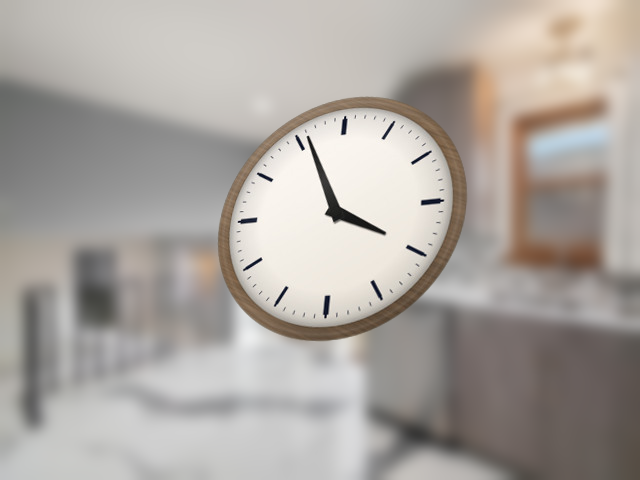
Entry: h=3 m=56
